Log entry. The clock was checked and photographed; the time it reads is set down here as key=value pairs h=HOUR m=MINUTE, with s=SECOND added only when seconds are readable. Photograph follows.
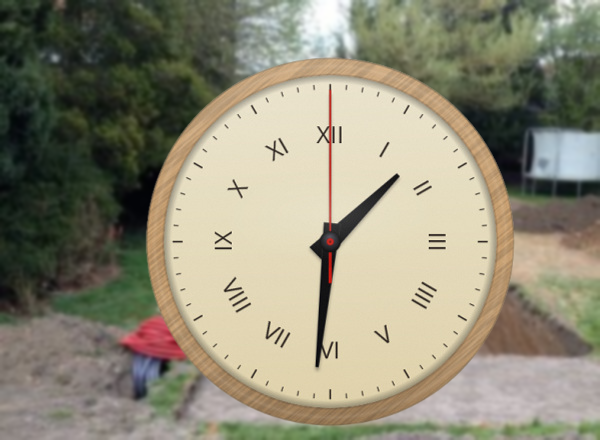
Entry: h=1 m=31 s=0
